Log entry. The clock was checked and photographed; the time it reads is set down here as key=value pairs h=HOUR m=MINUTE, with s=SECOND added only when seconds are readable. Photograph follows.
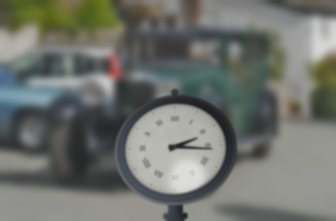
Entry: h=2 m=16
